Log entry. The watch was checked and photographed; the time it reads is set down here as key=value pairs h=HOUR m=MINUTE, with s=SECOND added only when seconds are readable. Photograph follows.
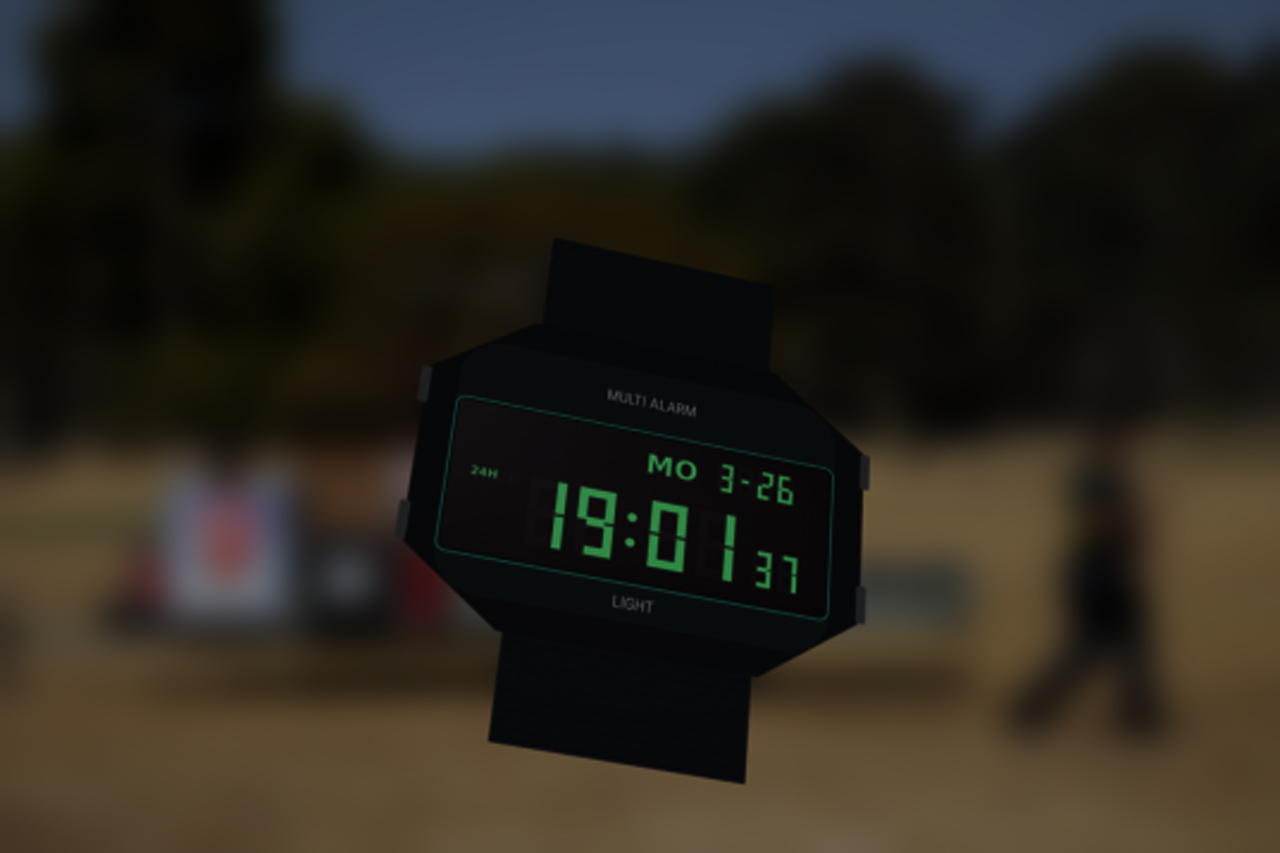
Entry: h=19 m=1 s=37
